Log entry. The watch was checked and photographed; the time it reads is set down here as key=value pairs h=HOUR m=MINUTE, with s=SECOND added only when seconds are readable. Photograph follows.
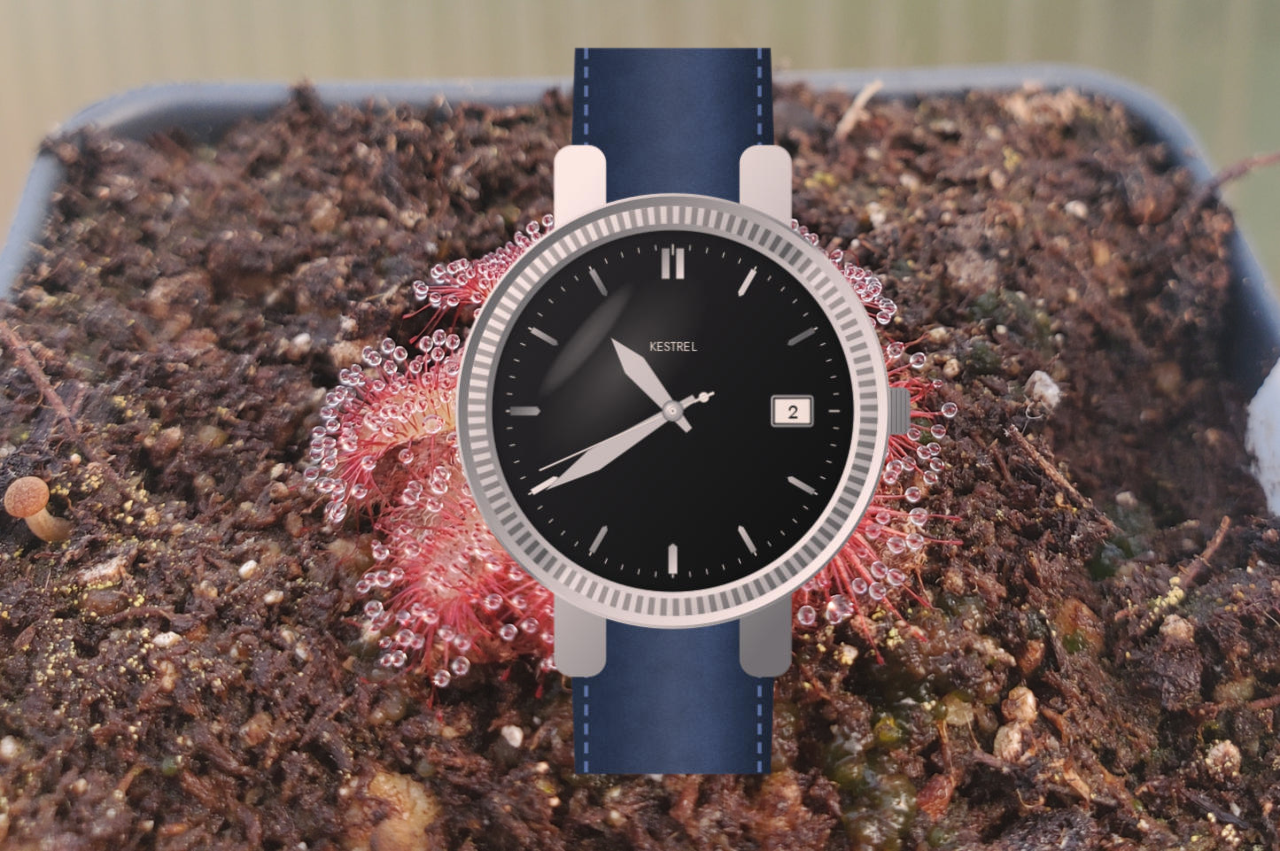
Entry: h=10 m=39 s=41
